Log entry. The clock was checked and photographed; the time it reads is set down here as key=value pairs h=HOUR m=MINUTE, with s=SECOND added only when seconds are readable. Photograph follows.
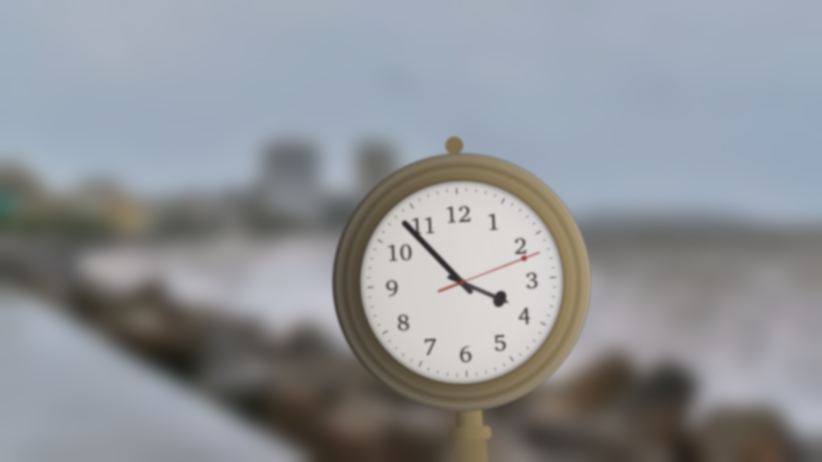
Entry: h=3 m=53 s=12
